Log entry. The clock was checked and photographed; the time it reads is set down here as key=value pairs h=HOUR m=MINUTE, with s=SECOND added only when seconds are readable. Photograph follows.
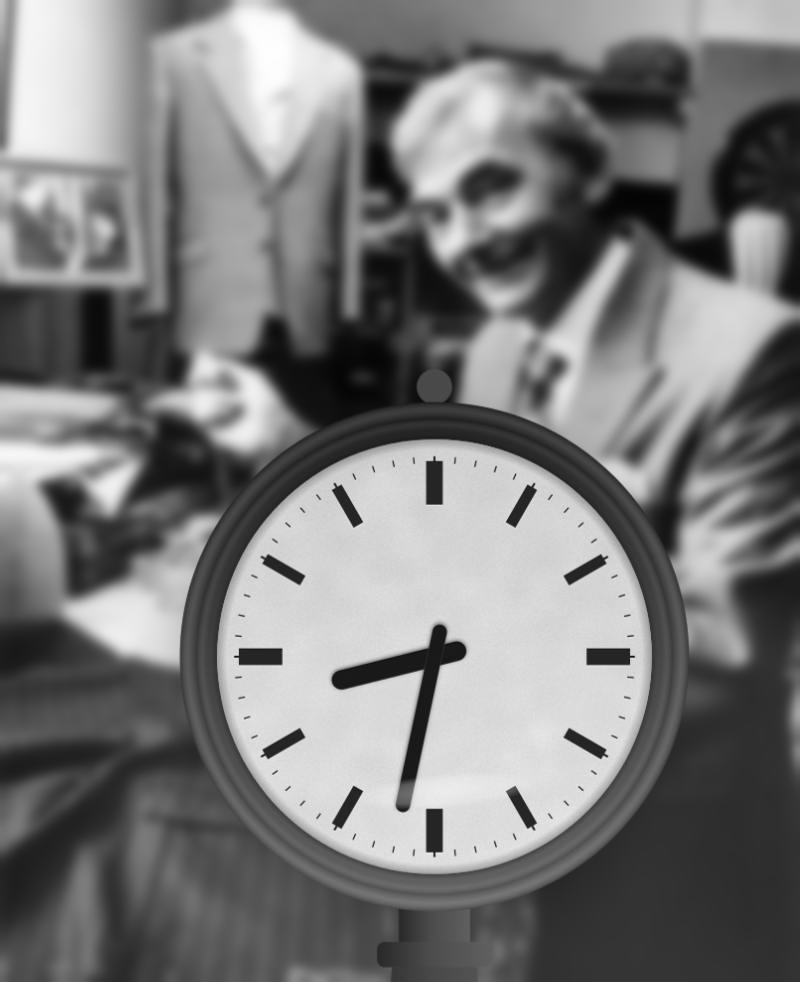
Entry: h=8 m=32
